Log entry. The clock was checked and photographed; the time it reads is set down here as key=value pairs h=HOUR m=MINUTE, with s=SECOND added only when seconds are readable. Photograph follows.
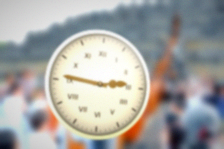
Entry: h=2 m=46
